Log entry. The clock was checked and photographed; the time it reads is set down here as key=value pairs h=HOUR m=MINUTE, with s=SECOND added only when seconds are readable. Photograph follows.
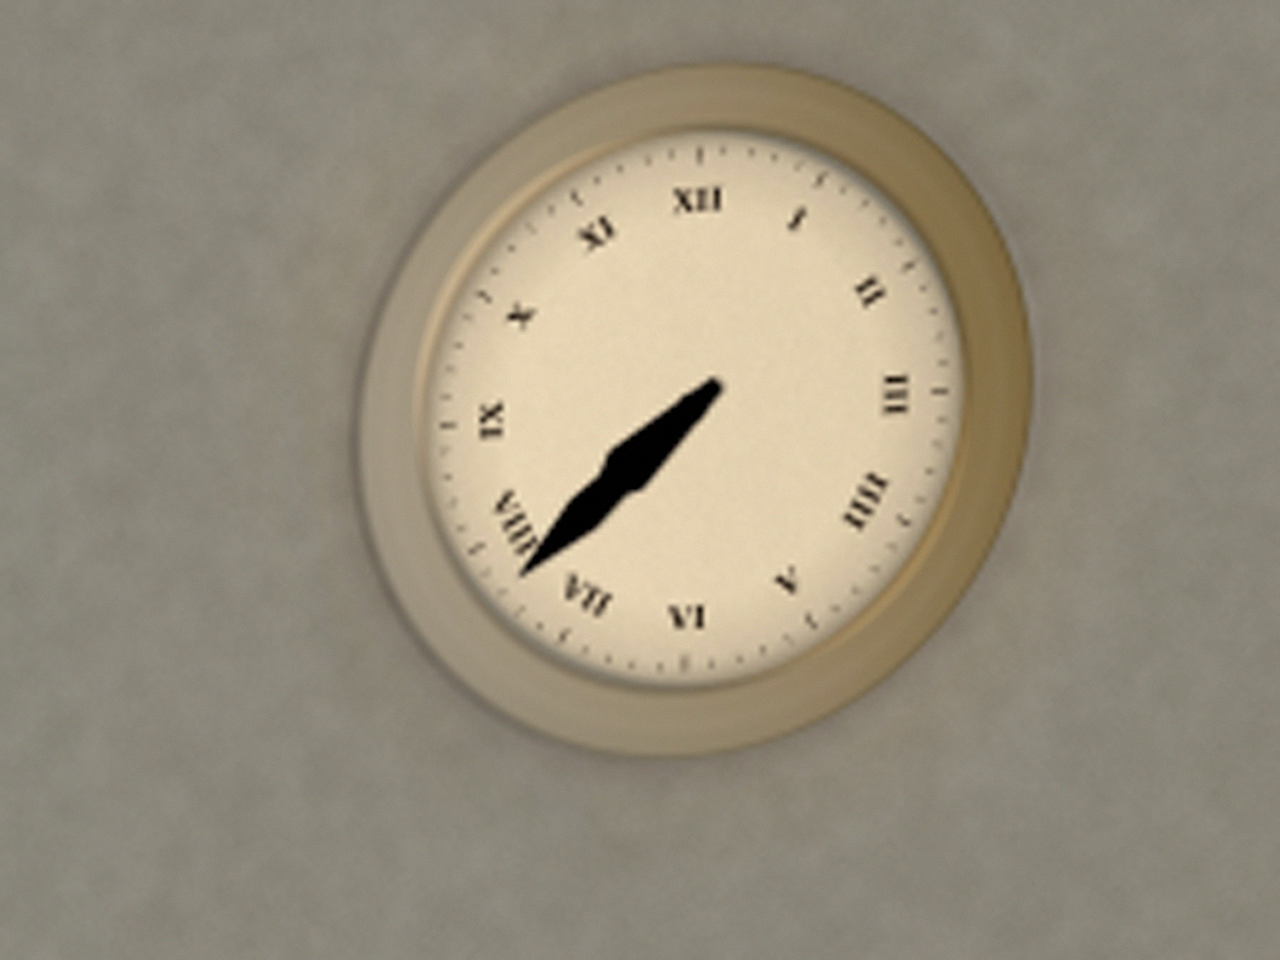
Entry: h=7 m=38
